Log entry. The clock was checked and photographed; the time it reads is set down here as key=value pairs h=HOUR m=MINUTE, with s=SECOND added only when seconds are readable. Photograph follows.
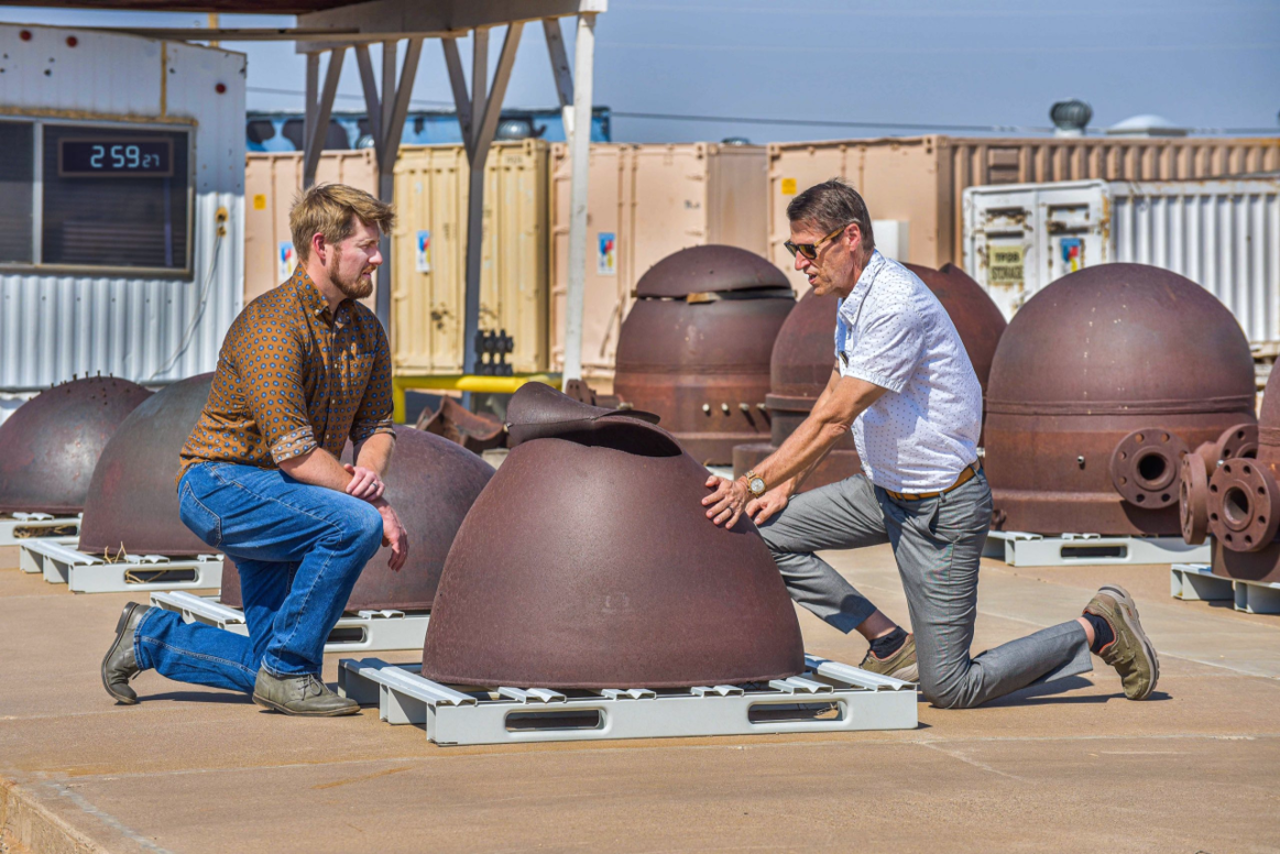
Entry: h=2 m=59
